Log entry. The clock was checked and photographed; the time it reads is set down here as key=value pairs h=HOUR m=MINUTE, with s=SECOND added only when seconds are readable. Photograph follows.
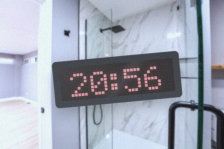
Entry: h=20 m=56
